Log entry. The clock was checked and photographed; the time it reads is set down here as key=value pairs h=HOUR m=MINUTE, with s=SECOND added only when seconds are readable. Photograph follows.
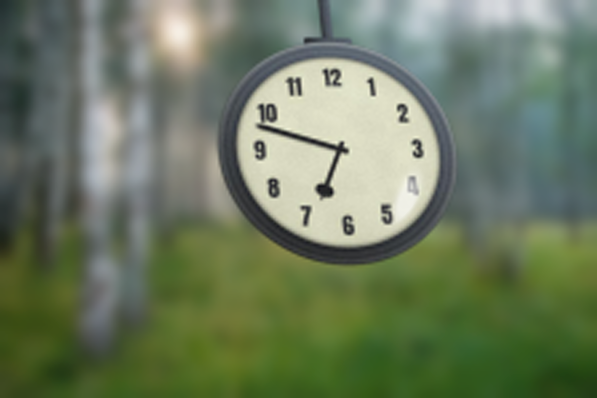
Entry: h=6 m=48
